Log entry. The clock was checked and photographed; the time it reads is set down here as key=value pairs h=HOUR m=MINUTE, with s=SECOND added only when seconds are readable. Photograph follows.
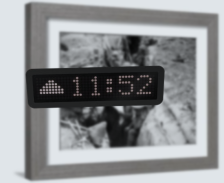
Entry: h=11 m=52
